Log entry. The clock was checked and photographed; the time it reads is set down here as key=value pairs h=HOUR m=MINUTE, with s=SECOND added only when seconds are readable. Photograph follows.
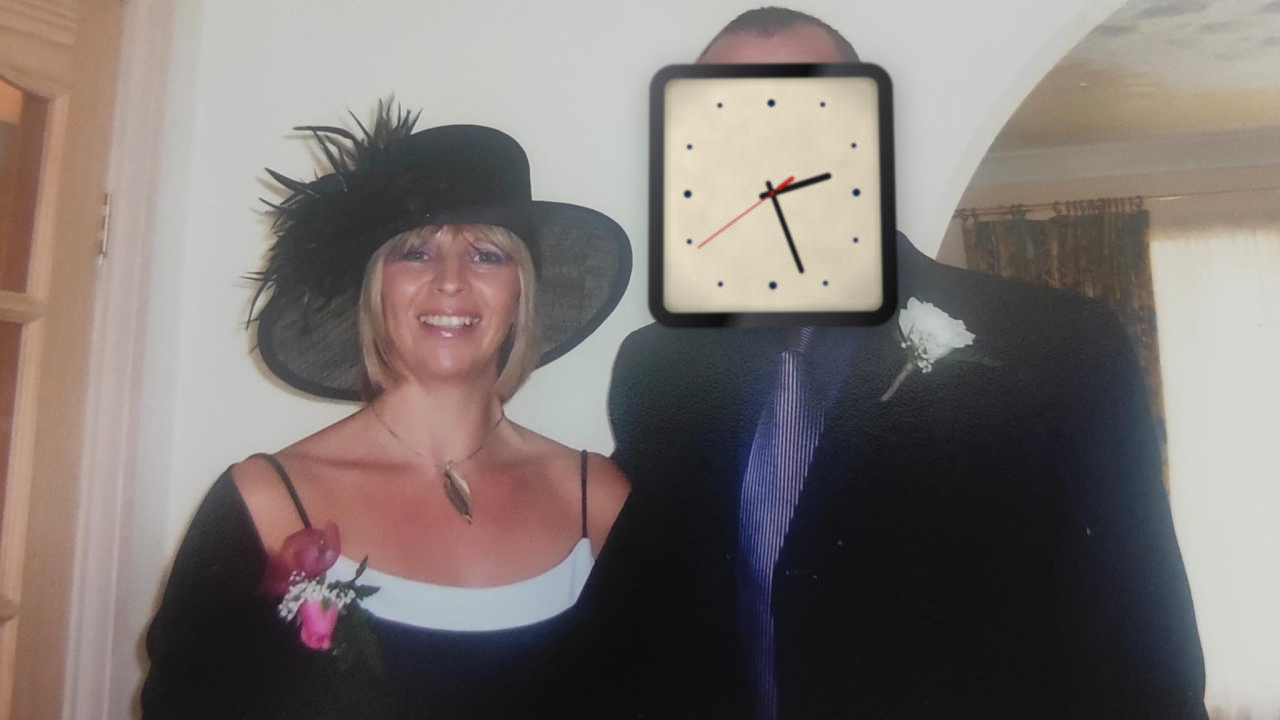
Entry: h=2 m=26 s=39
